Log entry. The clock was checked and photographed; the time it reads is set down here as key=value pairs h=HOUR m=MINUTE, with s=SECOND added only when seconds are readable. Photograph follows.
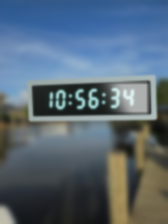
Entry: h=10 m=56 s=34
